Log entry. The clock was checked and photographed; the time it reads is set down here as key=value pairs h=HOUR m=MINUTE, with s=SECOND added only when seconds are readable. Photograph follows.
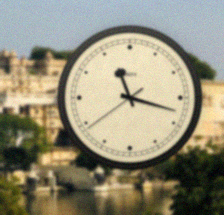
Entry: h=11 m=17 s=39
